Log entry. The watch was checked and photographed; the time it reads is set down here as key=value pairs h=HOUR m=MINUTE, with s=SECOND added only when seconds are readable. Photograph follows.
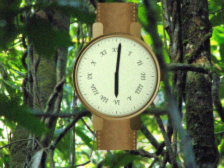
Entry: h=6 m=1
